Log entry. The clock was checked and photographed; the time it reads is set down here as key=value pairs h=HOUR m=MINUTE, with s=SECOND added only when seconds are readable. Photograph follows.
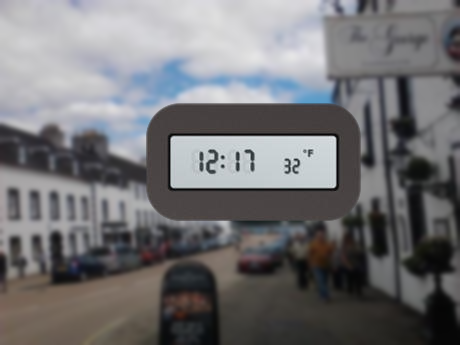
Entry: h=12 m=17
